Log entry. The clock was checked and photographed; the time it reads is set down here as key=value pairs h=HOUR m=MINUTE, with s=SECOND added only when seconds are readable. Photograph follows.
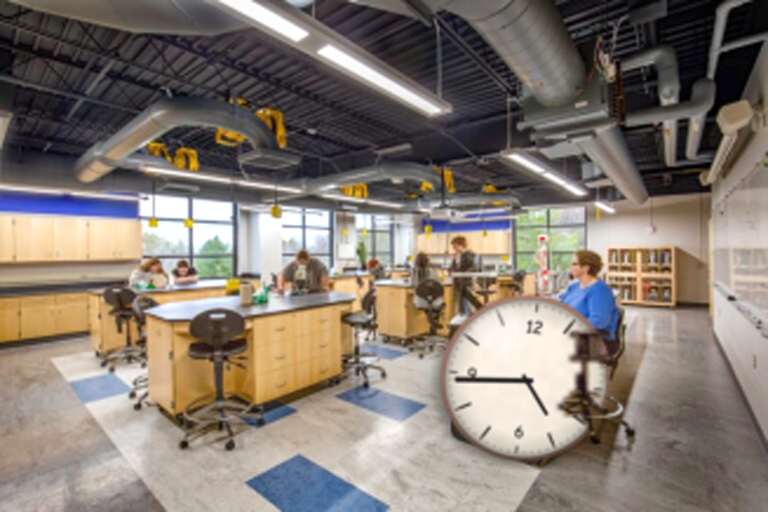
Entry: h=4 m=44
